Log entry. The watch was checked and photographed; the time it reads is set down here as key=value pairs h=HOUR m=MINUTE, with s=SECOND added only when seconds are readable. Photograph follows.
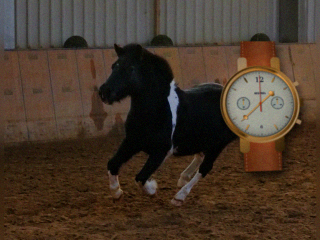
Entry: h=1 m=38
